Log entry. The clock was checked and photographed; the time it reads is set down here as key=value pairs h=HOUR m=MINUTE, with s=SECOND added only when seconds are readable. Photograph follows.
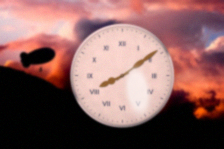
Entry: h=8 m=9
